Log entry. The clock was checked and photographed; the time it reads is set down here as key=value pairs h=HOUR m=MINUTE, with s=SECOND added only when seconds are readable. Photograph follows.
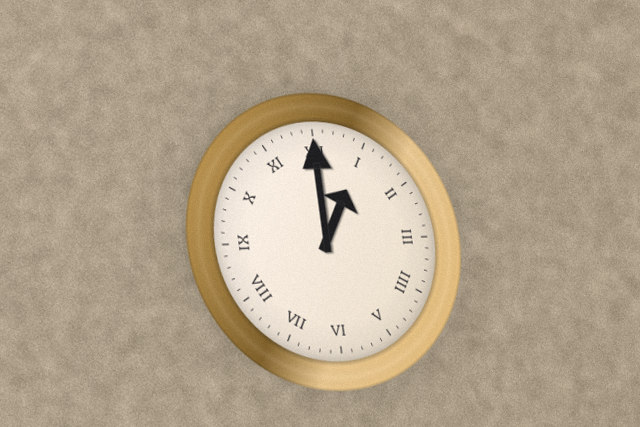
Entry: h=1 m=0
